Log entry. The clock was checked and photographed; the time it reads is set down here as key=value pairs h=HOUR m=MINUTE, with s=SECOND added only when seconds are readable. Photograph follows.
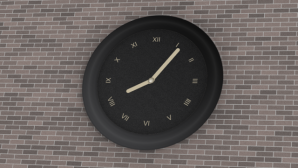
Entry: h=8 m=6
